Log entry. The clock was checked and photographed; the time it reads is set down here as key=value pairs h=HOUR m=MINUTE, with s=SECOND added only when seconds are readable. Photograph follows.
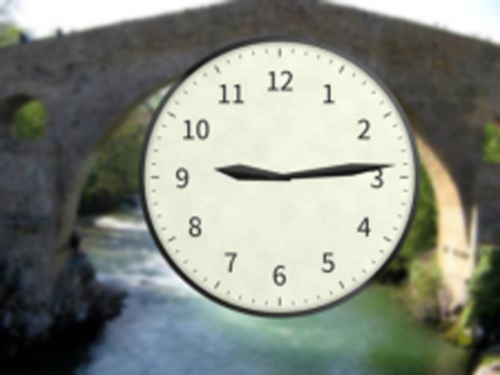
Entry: h=9 m=14
